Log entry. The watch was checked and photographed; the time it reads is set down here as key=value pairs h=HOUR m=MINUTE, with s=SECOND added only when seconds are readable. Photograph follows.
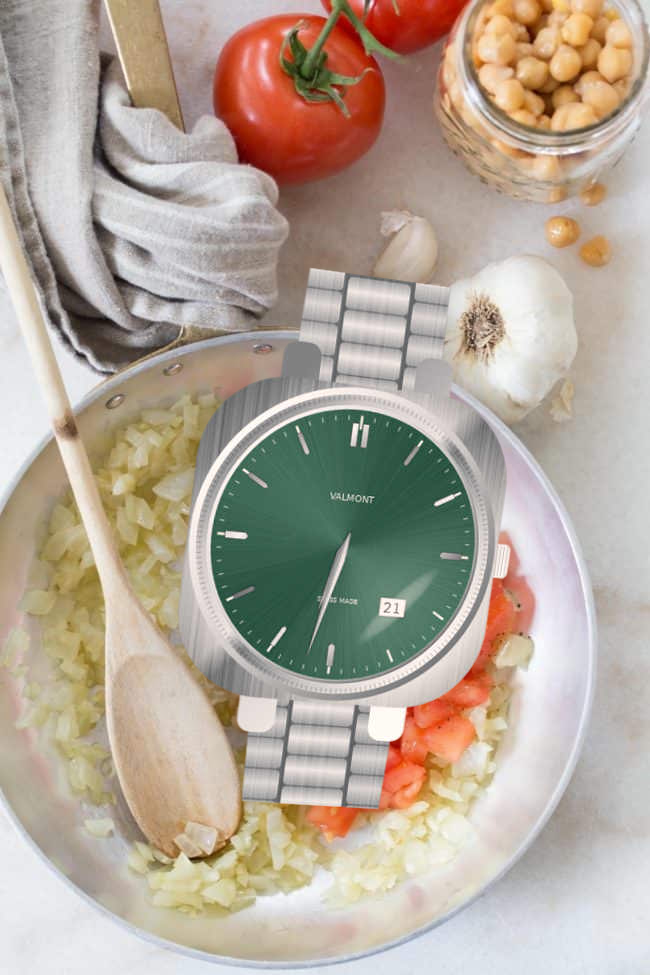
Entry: h=6 m=32
